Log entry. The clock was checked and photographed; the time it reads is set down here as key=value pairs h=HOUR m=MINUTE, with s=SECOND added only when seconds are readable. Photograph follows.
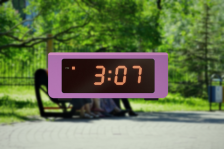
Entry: h=3 m=7
